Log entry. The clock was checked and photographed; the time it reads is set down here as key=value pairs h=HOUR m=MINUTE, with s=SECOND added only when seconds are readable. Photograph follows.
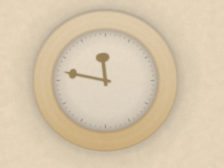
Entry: h=11 m=47
